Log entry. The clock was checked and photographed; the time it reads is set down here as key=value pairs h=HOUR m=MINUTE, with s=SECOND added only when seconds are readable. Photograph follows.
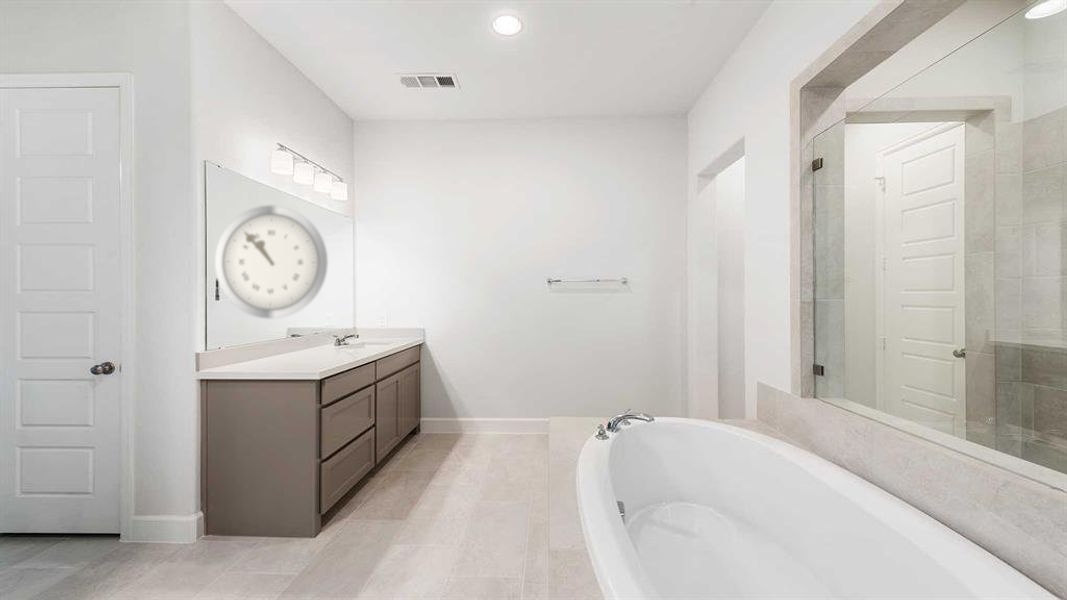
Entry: h=10 m=53
